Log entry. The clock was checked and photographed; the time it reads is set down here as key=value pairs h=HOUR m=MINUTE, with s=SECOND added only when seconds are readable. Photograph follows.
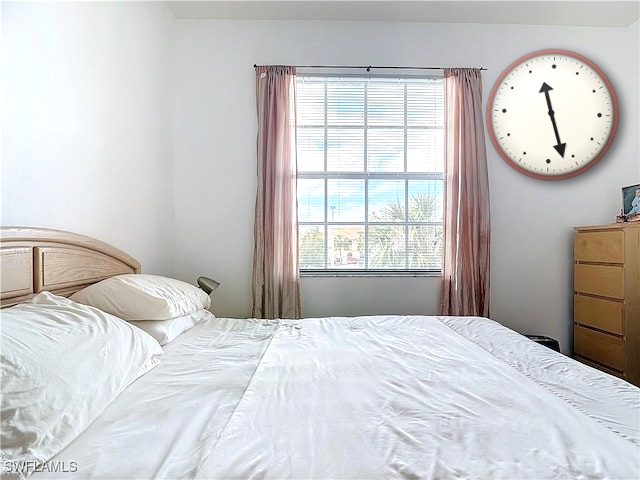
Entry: h=11 m=27
